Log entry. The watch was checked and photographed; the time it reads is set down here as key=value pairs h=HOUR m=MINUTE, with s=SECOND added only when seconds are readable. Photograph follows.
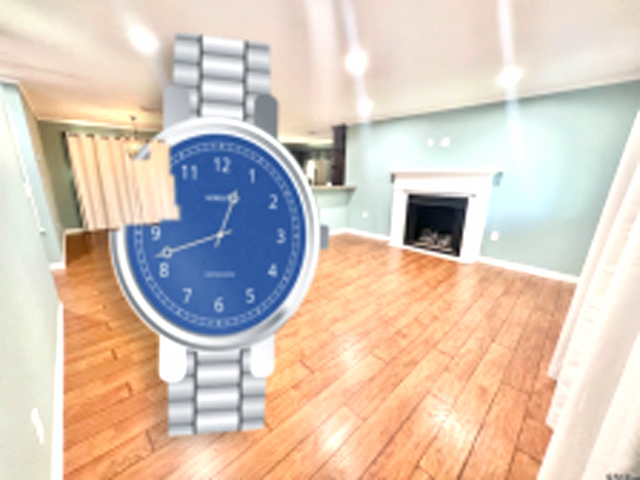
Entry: h=12 m=42
